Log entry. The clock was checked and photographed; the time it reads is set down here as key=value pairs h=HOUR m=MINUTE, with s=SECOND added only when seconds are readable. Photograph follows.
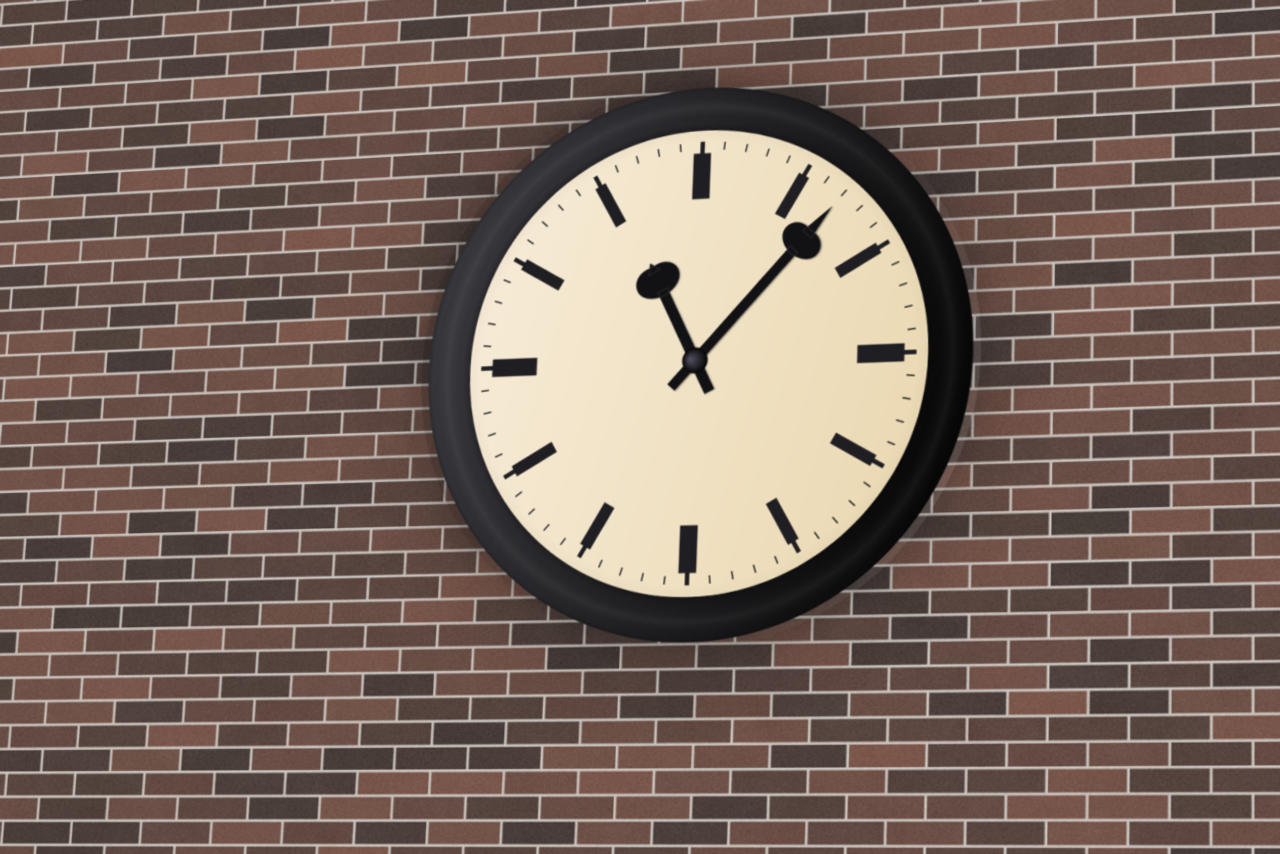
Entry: h=11 m=7
